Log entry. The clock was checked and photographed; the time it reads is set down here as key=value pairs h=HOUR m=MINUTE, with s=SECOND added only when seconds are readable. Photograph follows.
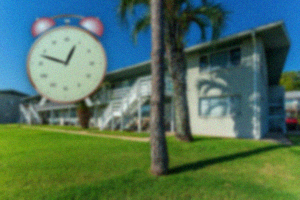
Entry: h=12 m=48
